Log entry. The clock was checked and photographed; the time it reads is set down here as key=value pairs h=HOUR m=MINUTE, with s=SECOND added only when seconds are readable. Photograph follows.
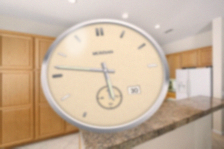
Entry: h=5 m=47
